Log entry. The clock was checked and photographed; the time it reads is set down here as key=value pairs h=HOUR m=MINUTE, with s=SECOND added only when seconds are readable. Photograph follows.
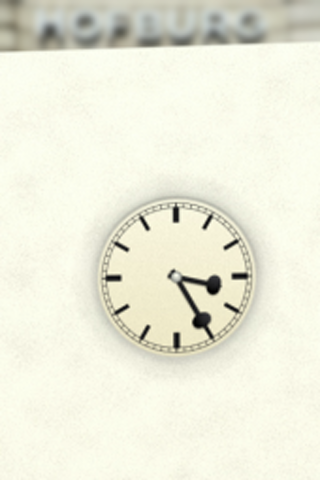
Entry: h=3 m=25
